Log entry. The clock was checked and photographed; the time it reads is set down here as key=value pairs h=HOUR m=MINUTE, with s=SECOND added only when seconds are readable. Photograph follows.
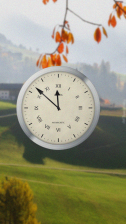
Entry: h=11 m=52
